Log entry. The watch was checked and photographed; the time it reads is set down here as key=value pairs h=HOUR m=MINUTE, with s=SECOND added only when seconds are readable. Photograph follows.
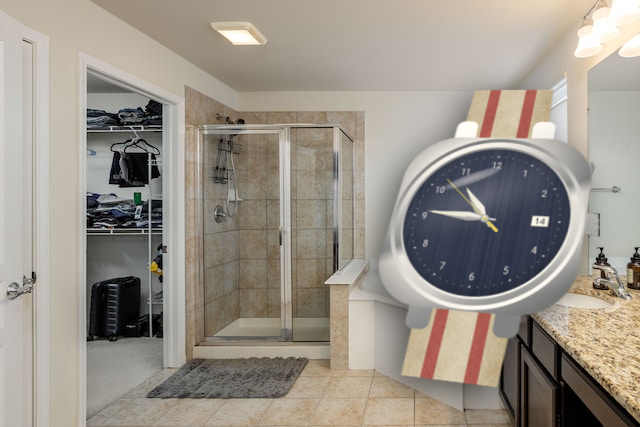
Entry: h=10 m=45 s=52
